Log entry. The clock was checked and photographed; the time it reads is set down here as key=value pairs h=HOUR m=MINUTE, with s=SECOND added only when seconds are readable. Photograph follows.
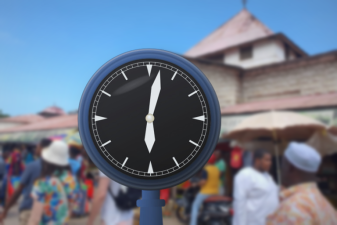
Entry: h=6 m=2
